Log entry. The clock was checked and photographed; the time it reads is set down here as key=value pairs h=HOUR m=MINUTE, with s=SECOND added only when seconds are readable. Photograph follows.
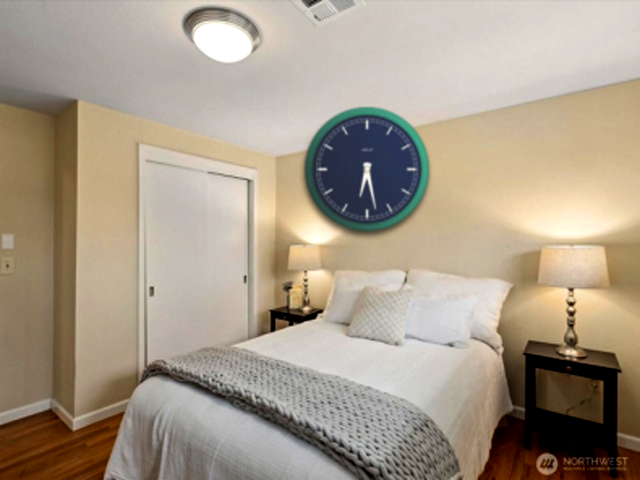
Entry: h=6 m=28
